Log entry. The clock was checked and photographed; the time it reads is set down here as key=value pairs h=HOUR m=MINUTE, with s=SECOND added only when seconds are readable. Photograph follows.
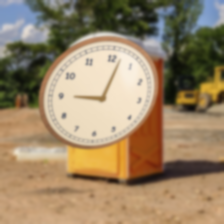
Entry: h=9 m=2
